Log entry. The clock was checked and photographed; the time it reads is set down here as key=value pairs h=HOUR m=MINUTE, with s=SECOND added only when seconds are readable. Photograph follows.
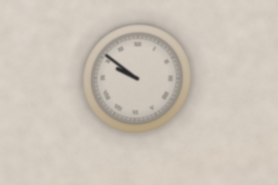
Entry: h=9 m=51
